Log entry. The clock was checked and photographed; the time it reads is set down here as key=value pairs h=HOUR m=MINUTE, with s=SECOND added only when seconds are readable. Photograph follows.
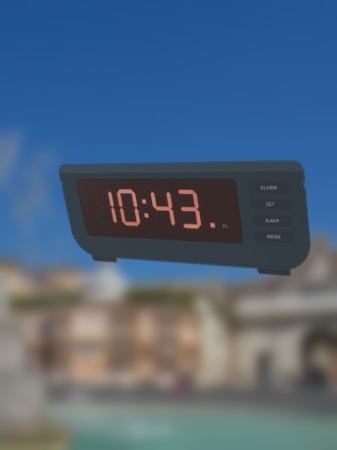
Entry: h=10 m=43
